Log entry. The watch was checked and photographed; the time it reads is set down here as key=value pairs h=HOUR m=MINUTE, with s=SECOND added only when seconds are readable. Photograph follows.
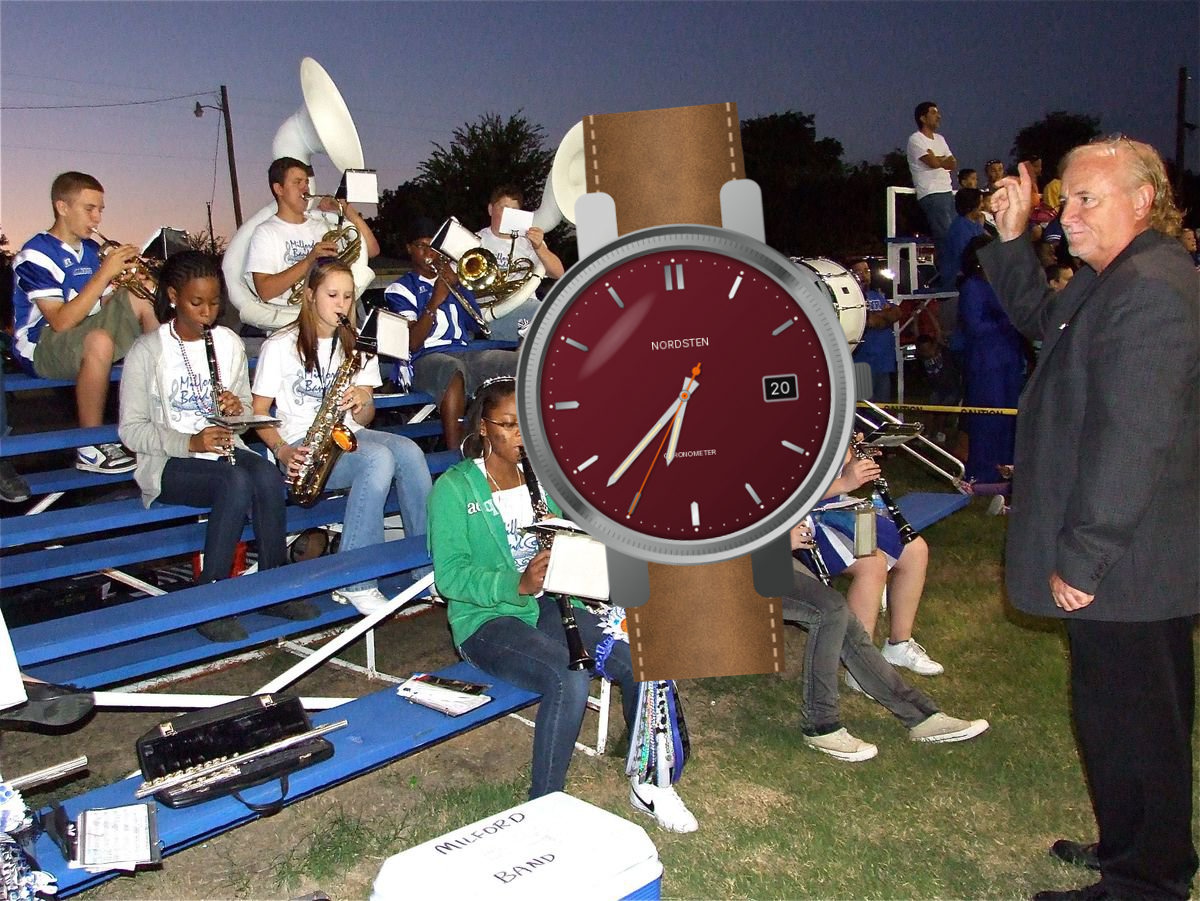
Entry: h=6 m=37 s=35
